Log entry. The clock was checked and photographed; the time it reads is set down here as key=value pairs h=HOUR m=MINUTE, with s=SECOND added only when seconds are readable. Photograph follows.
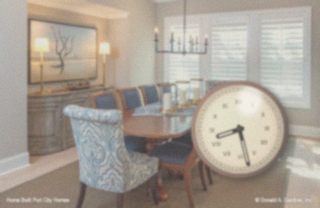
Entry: h=8 m=28
